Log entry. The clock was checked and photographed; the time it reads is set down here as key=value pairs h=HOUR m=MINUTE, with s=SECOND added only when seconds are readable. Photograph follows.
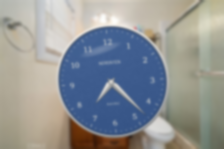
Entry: h=7 m=23
